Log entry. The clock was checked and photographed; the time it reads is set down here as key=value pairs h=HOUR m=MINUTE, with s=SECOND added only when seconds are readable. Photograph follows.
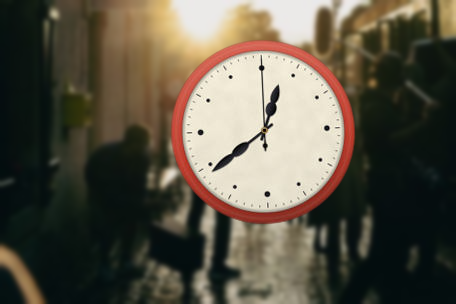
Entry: h=12 m=39 s=0
